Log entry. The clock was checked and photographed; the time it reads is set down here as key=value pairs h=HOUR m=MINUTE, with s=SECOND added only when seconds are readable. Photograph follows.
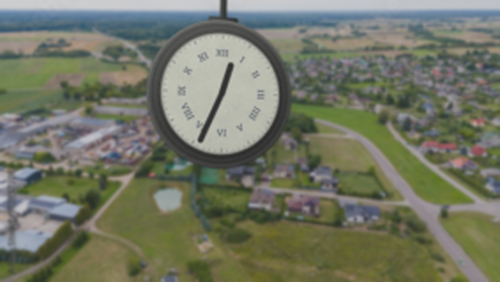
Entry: h=12 m=34
